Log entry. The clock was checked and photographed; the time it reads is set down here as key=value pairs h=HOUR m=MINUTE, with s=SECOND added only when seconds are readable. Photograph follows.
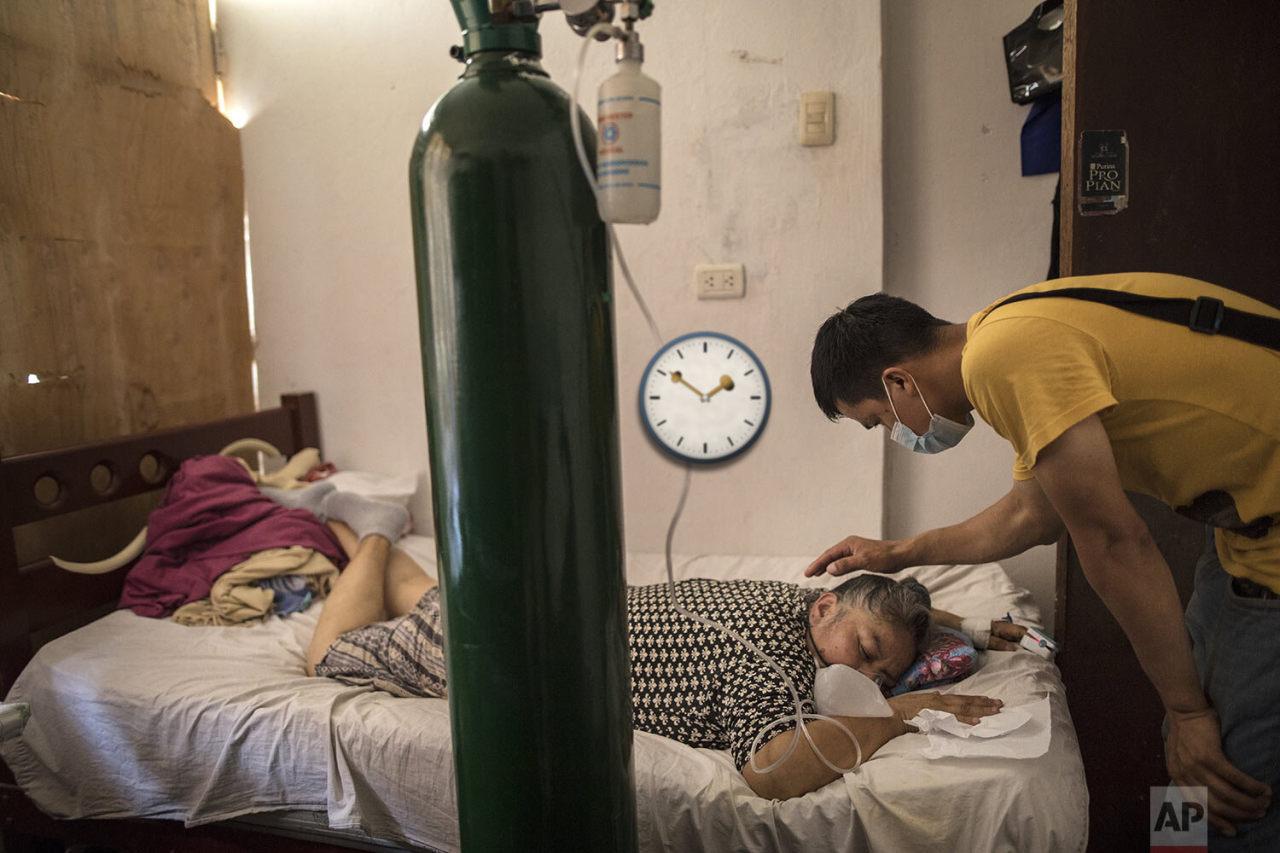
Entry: h=1 m=51
